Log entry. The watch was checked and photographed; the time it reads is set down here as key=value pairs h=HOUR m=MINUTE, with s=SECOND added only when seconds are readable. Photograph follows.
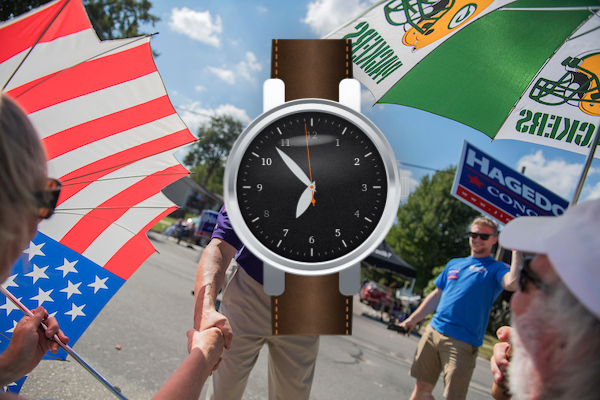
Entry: h=6 m=52 s=59
